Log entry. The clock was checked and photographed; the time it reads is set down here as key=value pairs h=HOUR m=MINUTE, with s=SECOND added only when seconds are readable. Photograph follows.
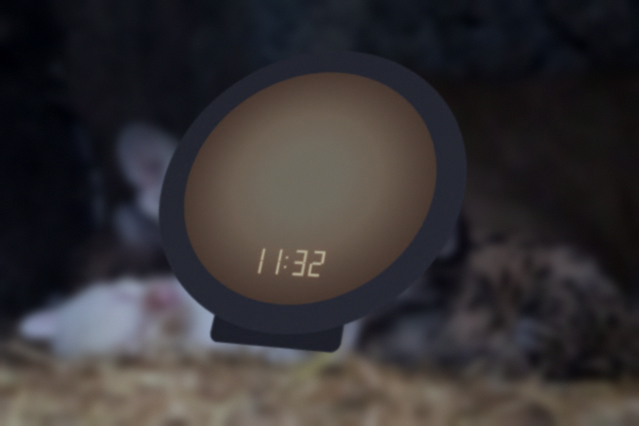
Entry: h=11 m=32
